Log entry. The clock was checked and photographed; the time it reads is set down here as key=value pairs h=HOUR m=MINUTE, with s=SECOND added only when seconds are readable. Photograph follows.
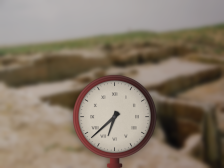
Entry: h=6 m=38
